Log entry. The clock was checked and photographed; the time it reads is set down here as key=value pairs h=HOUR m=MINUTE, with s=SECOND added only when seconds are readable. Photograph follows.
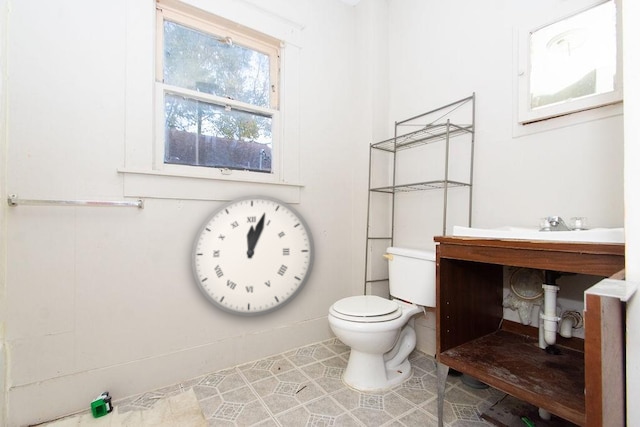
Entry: h=12 m=3
